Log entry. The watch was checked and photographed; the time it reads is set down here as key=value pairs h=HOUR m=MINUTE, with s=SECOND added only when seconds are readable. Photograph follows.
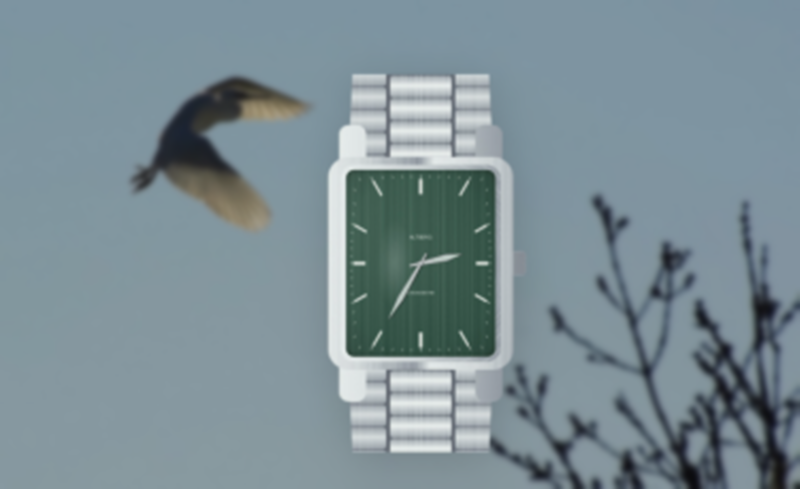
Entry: h=2 m=35
